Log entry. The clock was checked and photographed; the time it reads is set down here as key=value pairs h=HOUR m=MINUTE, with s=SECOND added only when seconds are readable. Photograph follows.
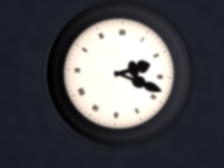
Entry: h=2 m=18
